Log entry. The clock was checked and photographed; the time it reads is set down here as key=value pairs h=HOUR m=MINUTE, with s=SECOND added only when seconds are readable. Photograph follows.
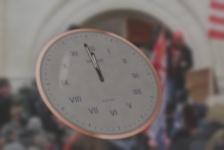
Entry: h=11 m=59
